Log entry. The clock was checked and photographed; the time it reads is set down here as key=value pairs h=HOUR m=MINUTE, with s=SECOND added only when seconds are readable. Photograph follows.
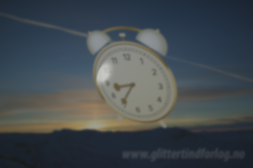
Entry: h=8 m=36
